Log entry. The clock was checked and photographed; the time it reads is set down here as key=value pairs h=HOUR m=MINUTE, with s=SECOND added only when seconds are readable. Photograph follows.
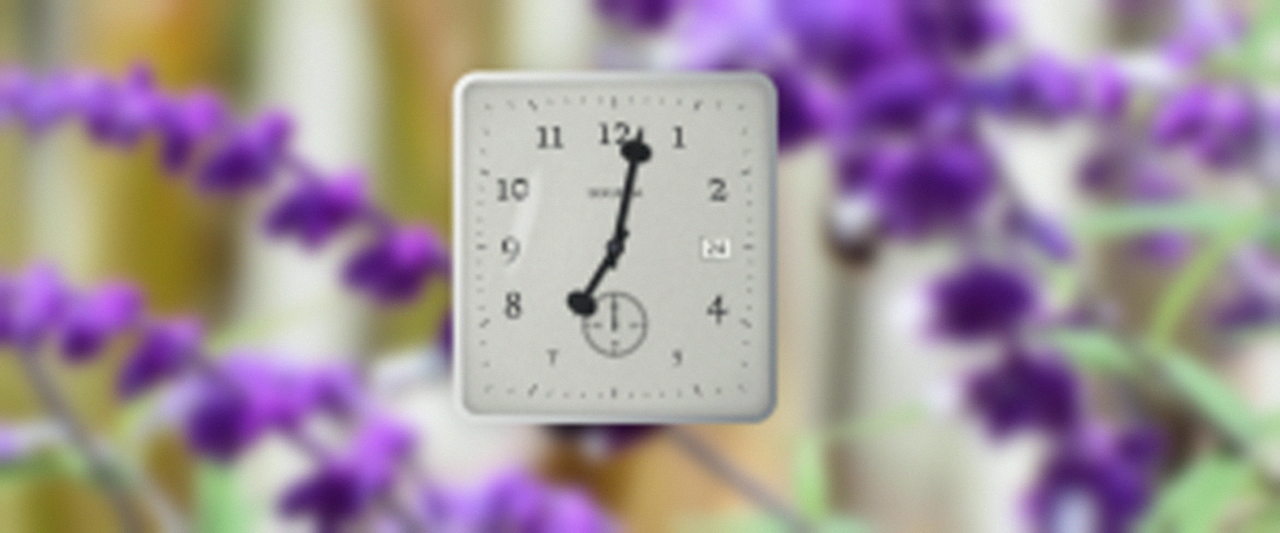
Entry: h=7 m=2
